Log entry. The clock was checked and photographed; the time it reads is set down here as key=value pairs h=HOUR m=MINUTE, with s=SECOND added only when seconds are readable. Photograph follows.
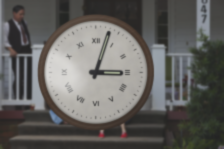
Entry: h=3 m=3
